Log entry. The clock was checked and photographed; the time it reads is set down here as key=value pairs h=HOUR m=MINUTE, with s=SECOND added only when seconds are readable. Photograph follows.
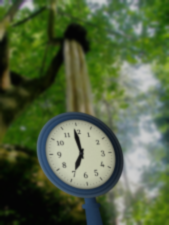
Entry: h=6 m=59
